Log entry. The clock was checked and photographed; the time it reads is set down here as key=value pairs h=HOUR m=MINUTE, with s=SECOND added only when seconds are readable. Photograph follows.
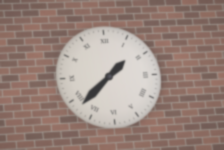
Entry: h=1 m=38
